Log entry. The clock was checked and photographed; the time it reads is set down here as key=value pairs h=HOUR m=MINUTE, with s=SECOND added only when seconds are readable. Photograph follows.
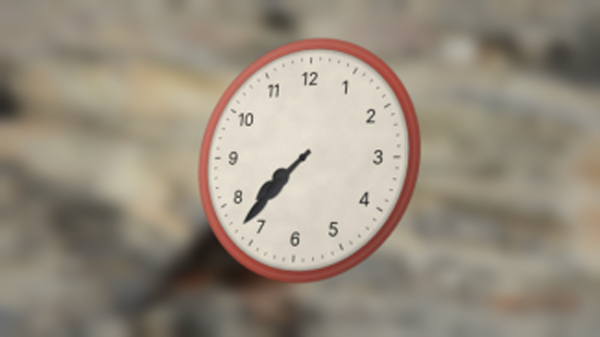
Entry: h=7 m=37
